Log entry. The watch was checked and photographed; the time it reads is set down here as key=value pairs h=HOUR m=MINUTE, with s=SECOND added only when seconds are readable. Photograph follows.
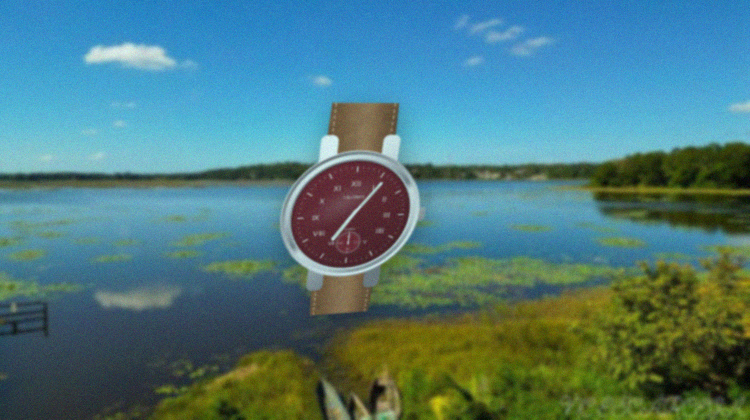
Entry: h=7 m=6
